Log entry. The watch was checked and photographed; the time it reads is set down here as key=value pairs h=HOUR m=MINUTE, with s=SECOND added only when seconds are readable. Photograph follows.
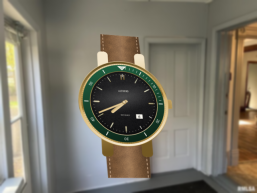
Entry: h=7 m=41
